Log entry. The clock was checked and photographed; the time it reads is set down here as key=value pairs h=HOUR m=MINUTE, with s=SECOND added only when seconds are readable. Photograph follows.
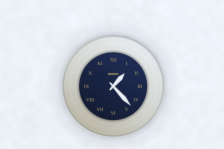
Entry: h=1 m=23
